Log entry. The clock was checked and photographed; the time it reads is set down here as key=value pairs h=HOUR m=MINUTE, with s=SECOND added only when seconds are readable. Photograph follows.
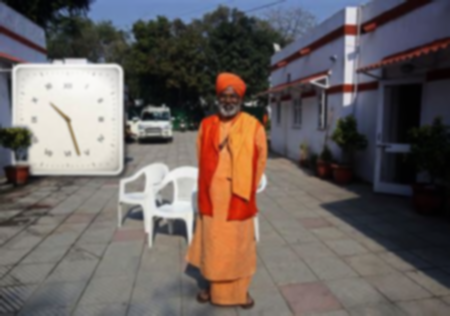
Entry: h=10 m=27
